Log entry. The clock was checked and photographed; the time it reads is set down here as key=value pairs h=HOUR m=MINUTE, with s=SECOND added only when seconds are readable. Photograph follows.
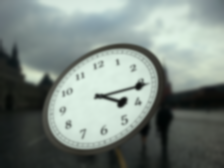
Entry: h=4 m=16
